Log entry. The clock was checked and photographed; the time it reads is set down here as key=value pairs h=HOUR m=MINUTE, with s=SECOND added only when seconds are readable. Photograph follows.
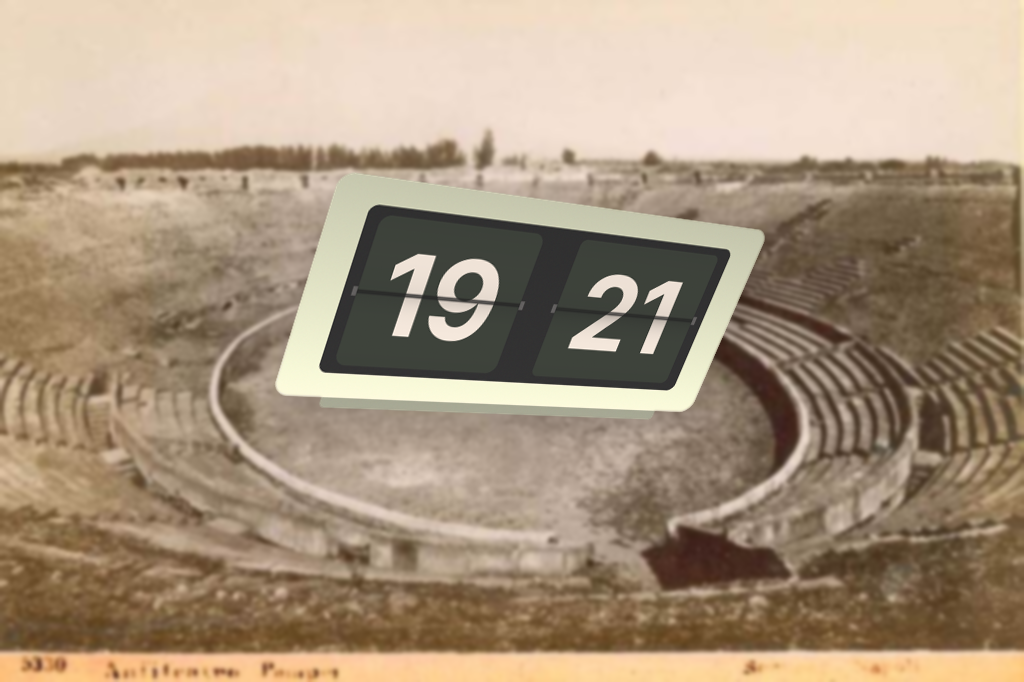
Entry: h=19 m=21
